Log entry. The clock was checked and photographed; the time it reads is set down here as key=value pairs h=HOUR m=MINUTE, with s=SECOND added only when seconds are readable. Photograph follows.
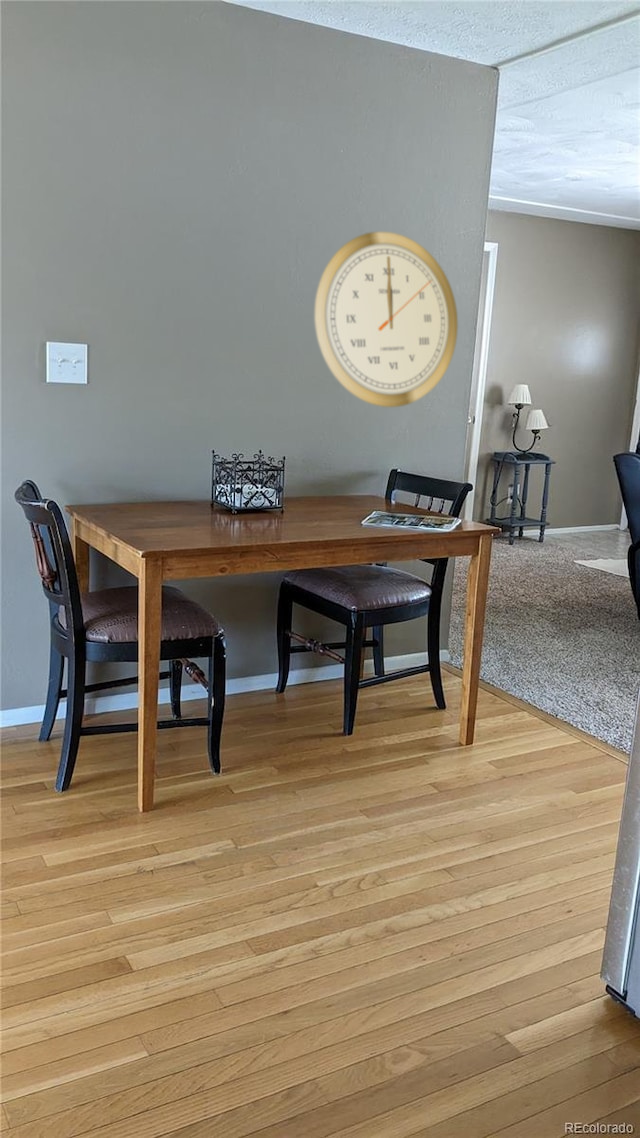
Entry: h=12 m=0 s=9
